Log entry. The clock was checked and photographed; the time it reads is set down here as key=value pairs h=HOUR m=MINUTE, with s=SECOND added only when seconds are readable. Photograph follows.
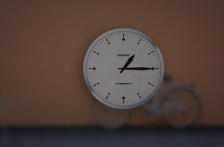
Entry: h=1 m=15
